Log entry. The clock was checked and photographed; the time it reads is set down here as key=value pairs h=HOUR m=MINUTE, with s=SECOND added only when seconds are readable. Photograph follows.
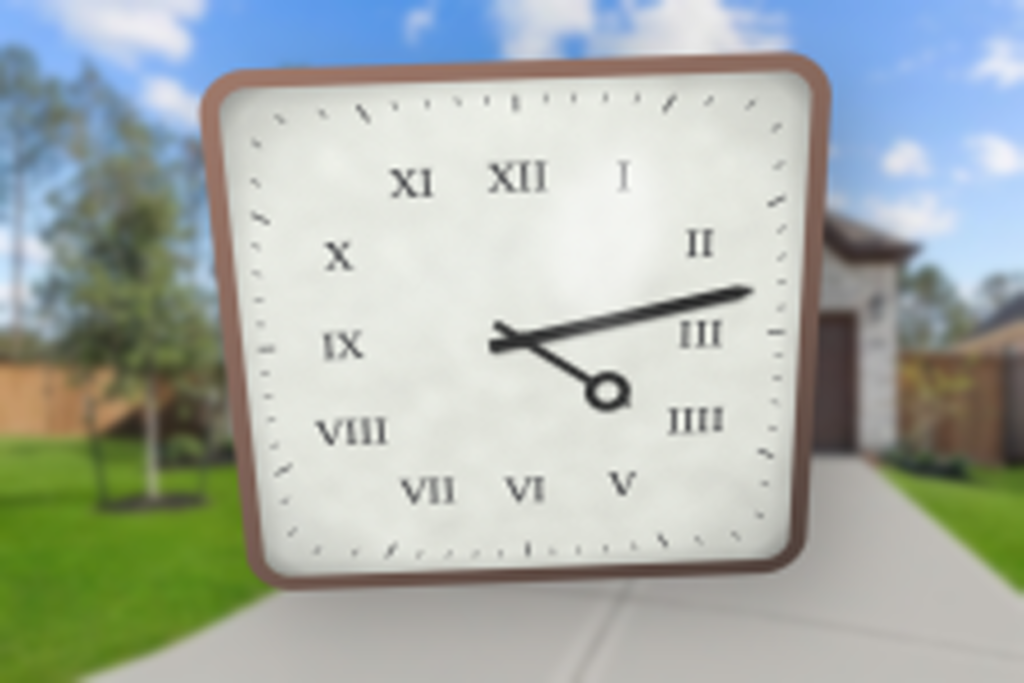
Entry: h=4 m=13
